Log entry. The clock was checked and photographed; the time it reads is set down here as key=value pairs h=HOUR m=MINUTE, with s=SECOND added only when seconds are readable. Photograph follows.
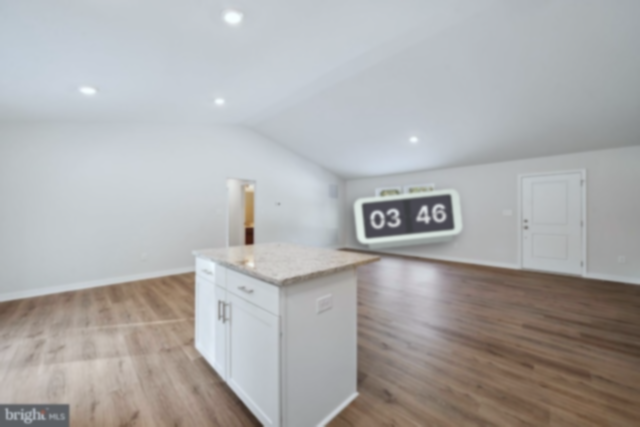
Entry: h=3 m=46
